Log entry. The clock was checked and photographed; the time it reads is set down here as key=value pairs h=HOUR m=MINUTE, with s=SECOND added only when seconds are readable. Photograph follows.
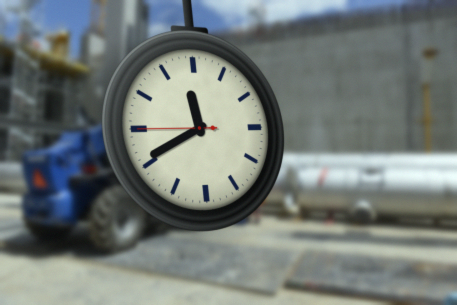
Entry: h=11 m=40 s=45
